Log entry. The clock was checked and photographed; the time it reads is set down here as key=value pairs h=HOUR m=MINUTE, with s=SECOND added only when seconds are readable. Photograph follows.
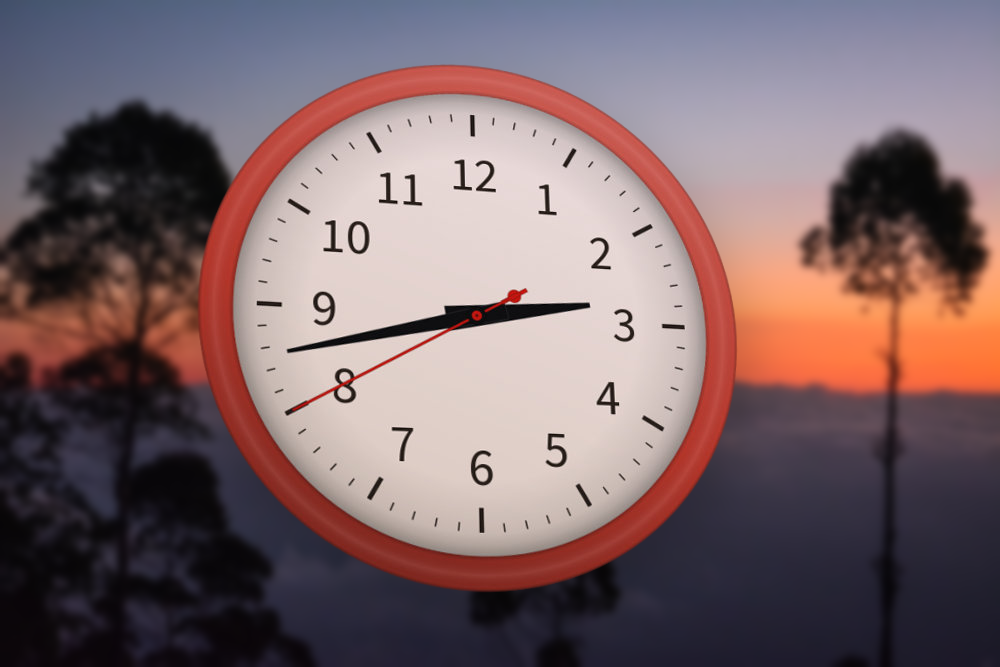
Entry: h=2 m=42 s=40
